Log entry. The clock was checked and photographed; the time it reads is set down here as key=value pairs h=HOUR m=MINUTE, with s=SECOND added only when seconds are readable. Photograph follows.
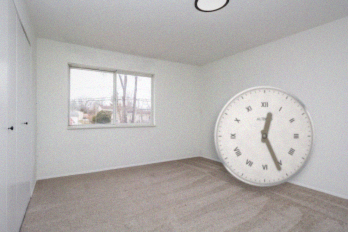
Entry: h=12 m=26
